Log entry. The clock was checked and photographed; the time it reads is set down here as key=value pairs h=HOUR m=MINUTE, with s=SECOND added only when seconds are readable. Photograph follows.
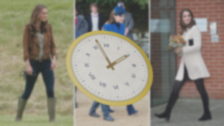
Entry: h=1 m=57
